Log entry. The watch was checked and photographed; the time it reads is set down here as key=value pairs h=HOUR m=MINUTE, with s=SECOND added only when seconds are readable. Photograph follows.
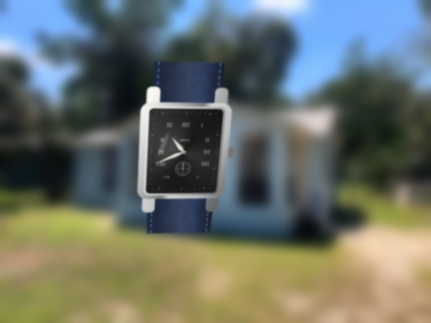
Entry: h=10 m=41
